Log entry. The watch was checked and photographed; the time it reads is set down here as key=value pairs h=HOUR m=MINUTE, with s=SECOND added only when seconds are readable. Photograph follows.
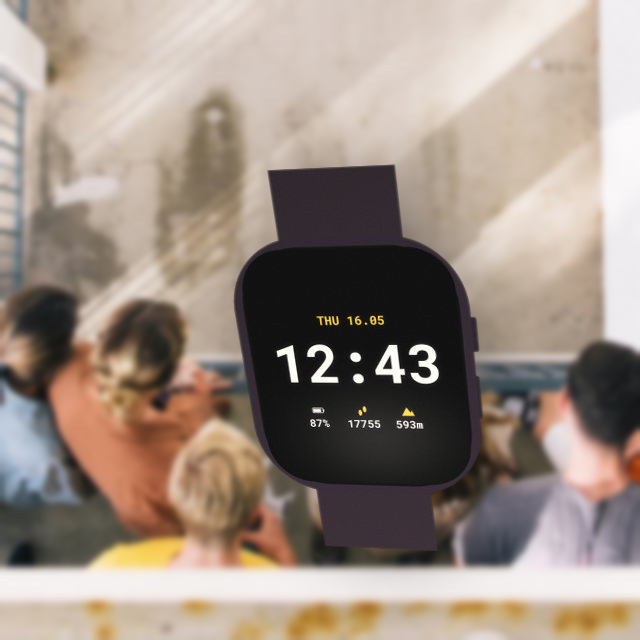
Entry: h=12 m=43
